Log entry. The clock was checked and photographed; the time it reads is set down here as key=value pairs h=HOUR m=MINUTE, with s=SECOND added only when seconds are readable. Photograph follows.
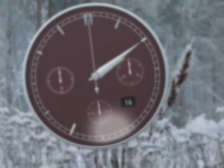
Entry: h=2 m=10
